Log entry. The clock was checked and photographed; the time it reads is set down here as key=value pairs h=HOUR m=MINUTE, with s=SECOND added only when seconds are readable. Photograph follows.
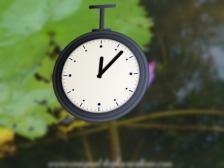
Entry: h=12 m=7
